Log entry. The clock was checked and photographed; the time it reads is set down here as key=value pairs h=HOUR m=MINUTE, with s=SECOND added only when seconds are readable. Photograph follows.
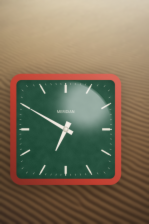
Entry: h=6 m=50
